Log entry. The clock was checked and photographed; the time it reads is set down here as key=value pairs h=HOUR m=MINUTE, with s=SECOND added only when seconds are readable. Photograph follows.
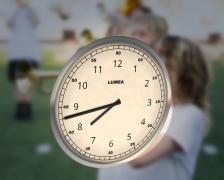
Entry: h=7 m=43
